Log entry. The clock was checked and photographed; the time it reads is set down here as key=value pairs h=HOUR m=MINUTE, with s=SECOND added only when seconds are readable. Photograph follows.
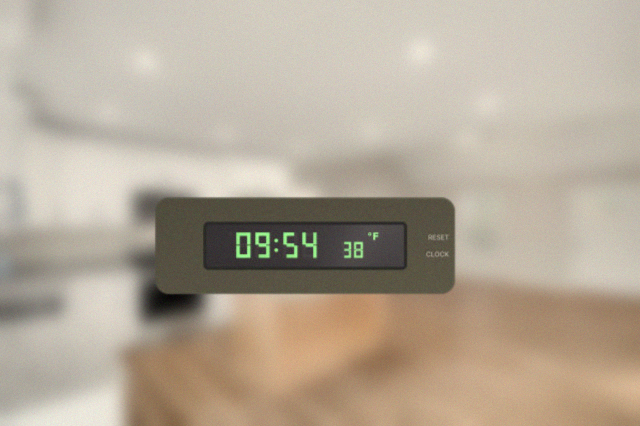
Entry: h=9 m=54
